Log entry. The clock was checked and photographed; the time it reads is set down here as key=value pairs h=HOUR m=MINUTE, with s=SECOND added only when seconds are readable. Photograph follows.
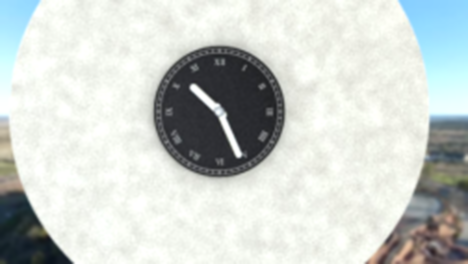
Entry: h=10 m=26
